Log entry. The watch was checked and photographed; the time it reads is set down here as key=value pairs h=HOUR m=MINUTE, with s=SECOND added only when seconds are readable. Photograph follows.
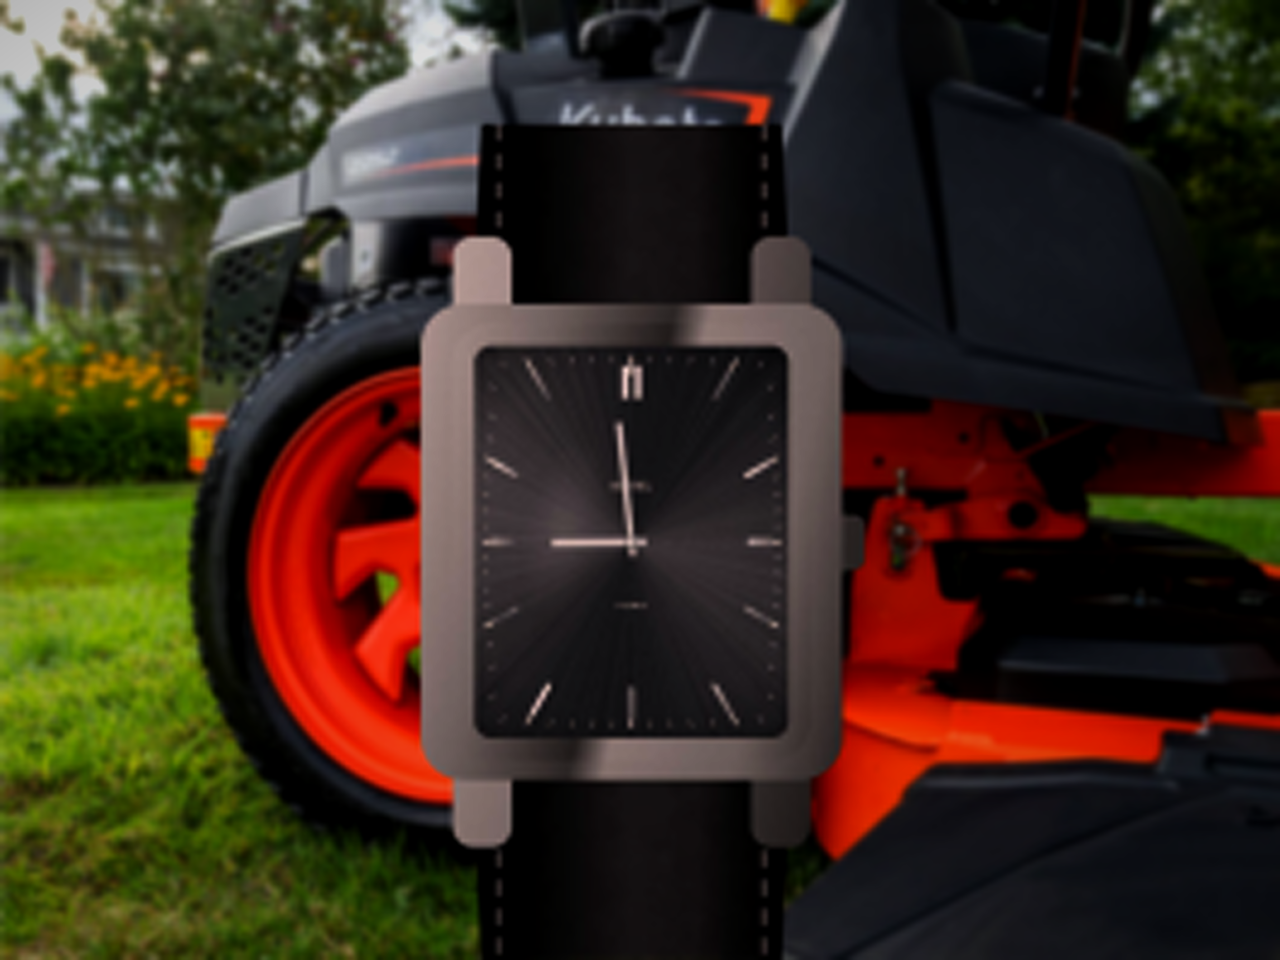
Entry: h=8 m=59
